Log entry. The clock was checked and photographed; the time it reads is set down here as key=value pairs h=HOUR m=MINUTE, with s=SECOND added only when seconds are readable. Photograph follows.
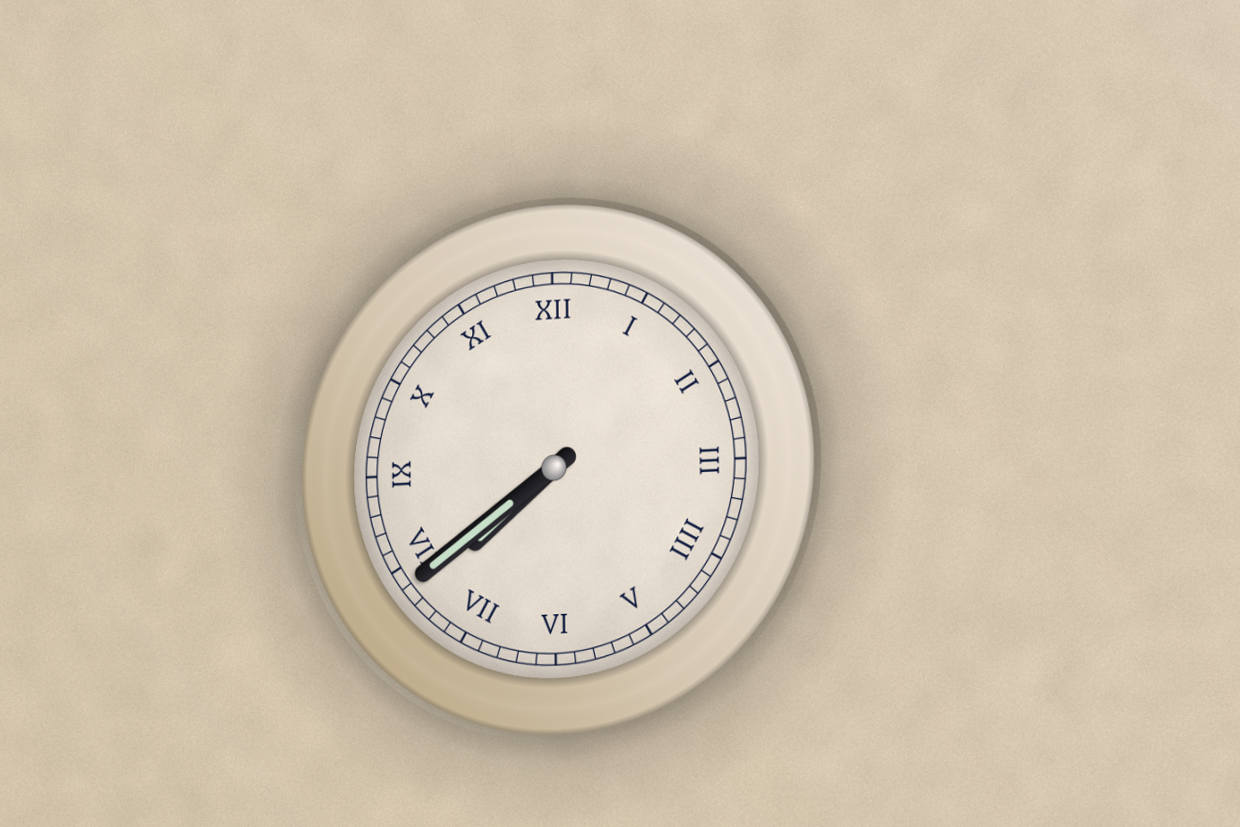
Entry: h=7 m=39
